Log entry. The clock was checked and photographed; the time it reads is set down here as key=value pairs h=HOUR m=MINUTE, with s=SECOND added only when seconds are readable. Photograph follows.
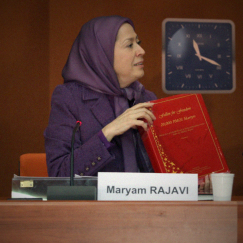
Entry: h=11 m=19
